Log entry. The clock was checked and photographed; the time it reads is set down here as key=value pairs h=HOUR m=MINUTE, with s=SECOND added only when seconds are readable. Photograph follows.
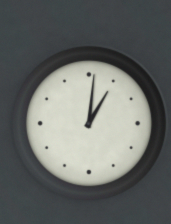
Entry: h=1 m=1
